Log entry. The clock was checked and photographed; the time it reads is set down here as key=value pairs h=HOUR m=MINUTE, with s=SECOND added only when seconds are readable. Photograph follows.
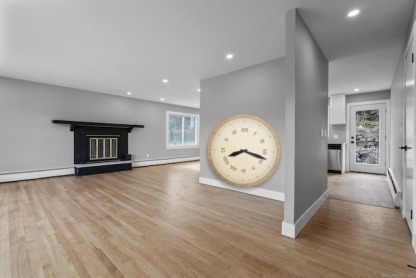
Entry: h=8 m=18
